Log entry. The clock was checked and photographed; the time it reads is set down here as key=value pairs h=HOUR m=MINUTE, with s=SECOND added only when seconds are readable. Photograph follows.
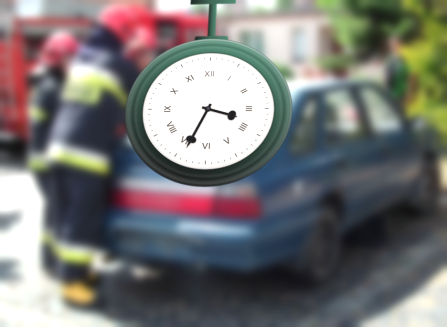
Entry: h=3 m=34
